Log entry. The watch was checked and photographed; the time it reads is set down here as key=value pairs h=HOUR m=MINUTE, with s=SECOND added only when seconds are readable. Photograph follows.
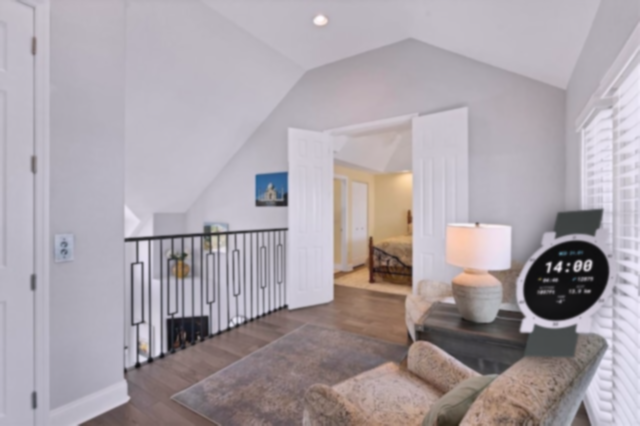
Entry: h=14 m=0
